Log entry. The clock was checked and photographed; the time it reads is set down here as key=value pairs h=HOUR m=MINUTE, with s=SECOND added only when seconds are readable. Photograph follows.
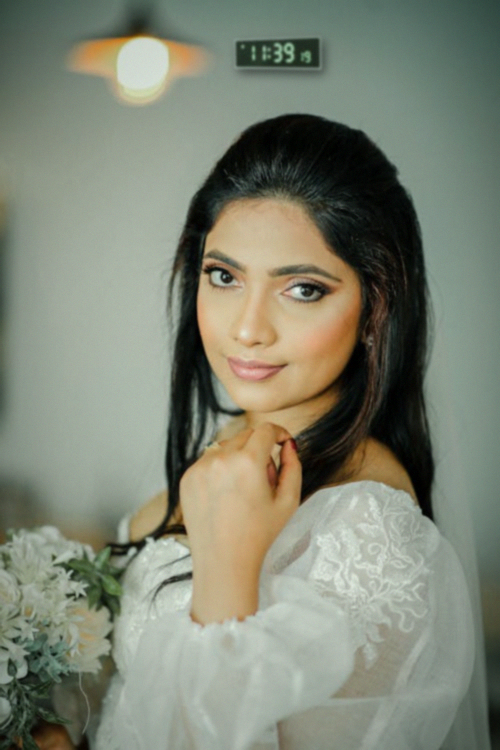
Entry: h=11 m=39
